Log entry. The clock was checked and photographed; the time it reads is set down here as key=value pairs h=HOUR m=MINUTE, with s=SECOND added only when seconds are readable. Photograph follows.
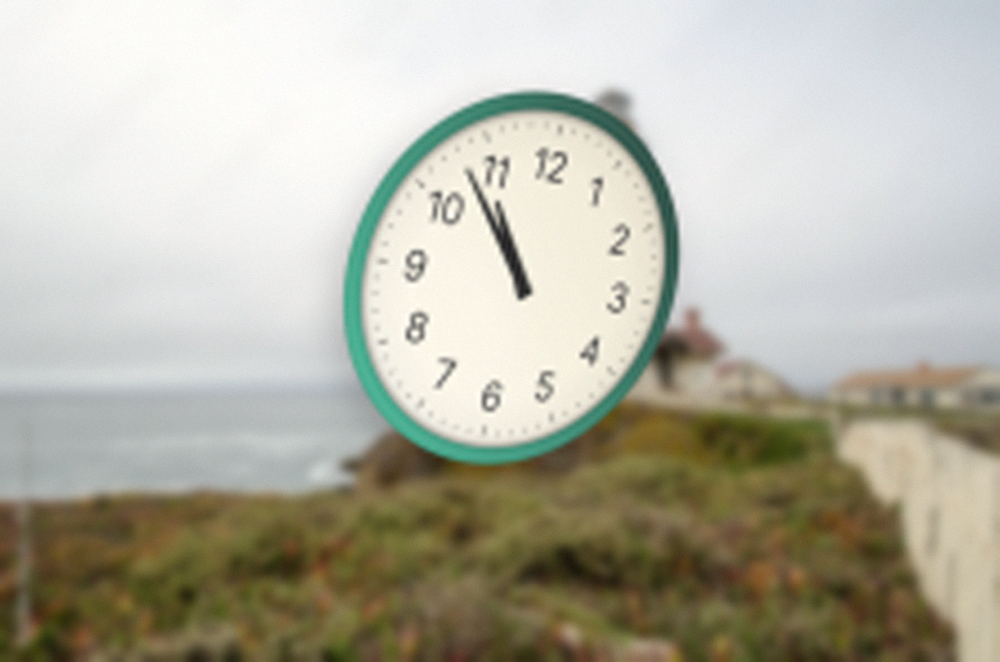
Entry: h=10 m=53
